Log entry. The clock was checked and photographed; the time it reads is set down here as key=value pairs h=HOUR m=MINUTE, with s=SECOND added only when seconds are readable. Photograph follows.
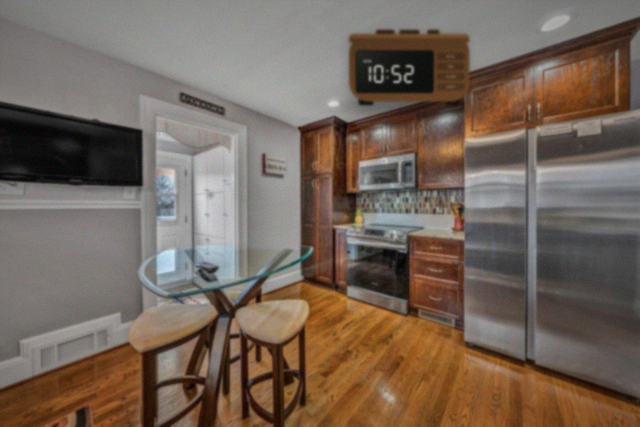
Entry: h=10 m=52
